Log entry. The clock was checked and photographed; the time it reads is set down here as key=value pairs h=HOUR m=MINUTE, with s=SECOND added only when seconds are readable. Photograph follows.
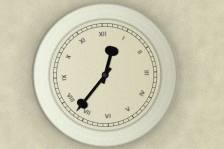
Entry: h=12 m=37
